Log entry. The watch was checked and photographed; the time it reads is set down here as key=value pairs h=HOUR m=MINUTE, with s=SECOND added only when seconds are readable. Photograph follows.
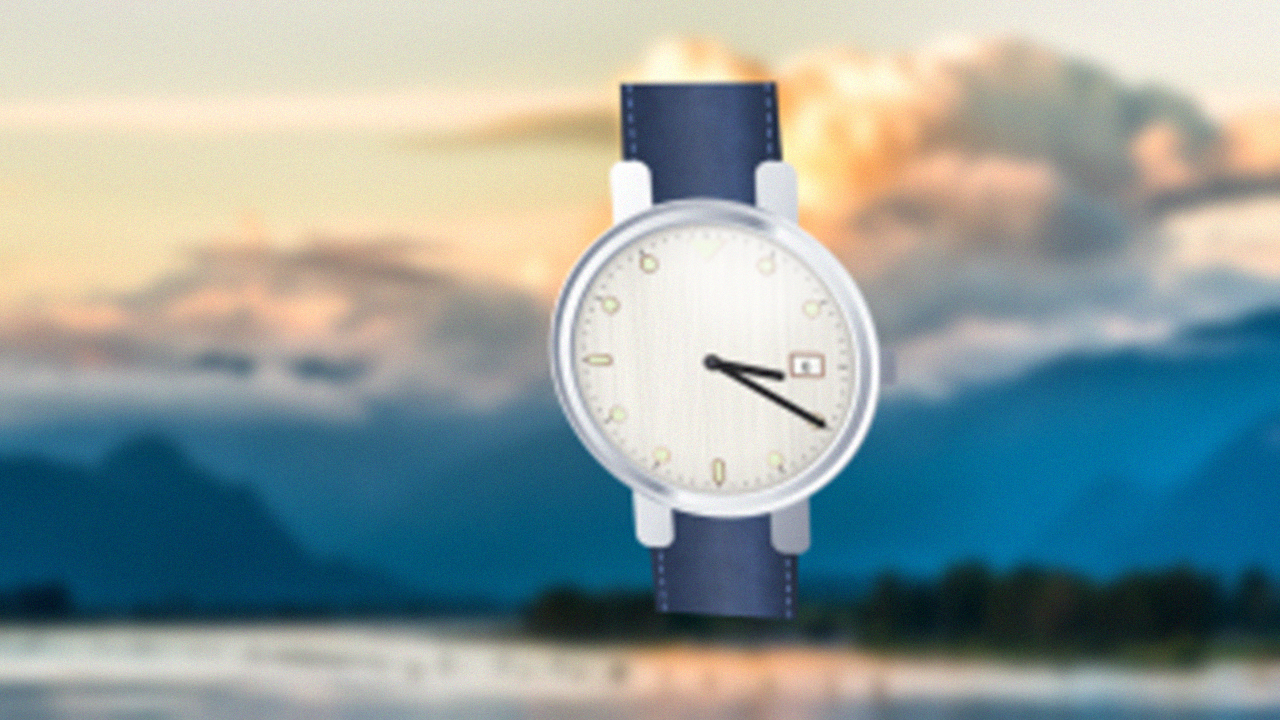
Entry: h=3 m=20
